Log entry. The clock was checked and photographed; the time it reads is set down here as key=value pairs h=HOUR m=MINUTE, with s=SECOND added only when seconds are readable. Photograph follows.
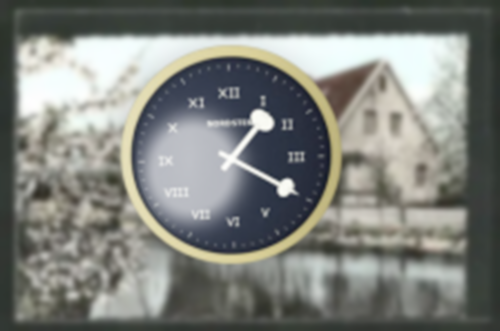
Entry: h=1 m=20
